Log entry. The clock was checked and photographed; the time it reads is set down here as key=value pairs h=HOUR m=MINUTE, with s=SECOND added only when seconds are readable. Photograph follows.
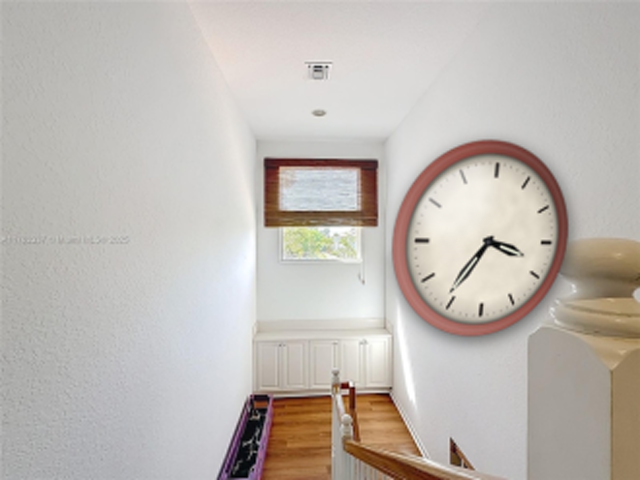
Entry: h=3 m=36
